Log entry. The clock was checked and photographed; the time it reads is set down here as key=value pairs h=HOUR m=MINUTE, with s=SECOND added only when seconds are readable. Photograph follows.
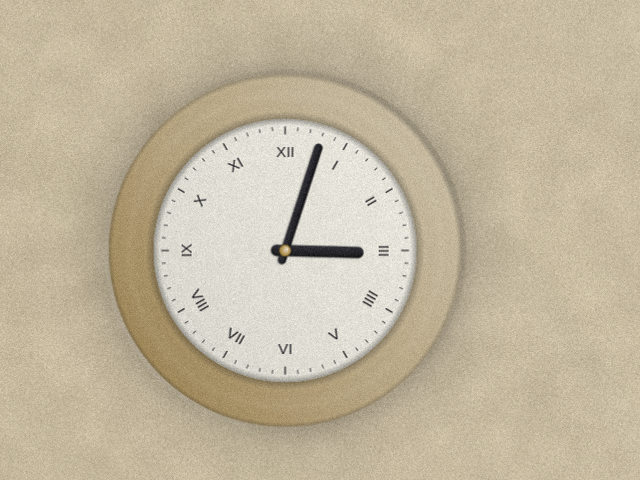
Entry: h=3 m=3
